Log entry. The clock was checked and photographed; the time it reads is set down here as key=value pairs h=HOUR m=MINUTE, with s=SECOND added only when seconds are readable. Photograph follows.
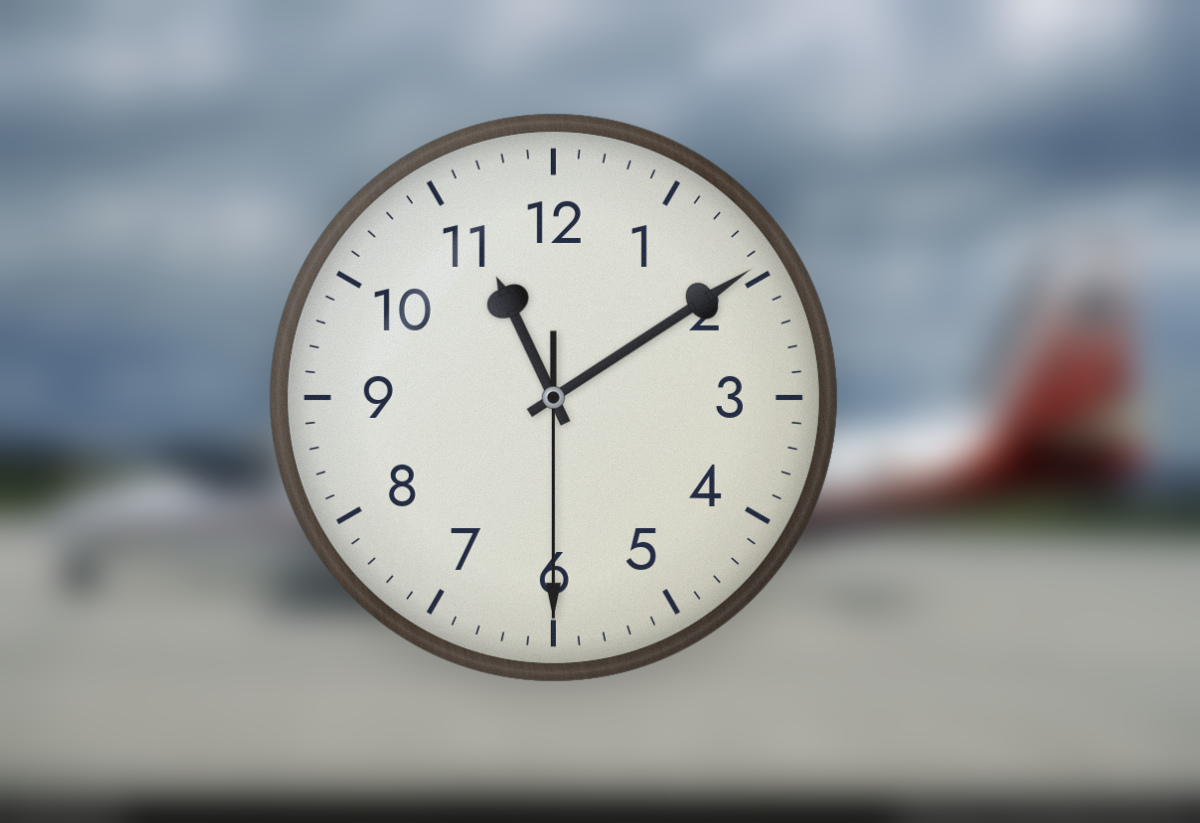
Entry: h=11 m=9 s=30
